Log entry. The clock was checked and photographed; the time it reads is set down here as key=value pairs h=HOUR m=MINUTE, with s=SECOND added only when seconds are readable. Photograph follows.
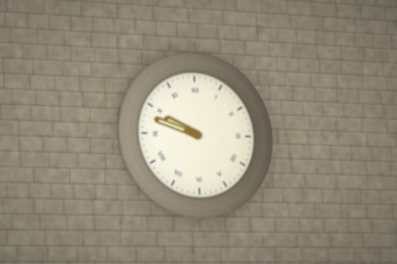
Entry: h=9 m=48
